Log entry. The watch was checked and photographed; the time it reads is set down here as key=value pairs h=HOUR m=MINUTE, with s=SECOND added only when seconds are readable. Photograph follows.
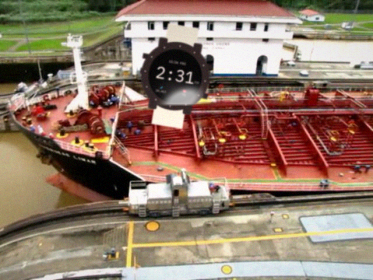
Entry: h=2 m=31
